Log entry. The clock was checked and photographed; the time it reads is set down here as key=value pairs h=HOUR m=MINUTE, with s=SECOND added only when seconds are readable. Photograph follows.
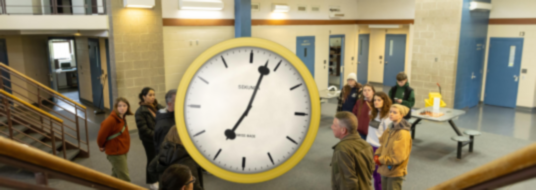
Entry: h=7 m=3
